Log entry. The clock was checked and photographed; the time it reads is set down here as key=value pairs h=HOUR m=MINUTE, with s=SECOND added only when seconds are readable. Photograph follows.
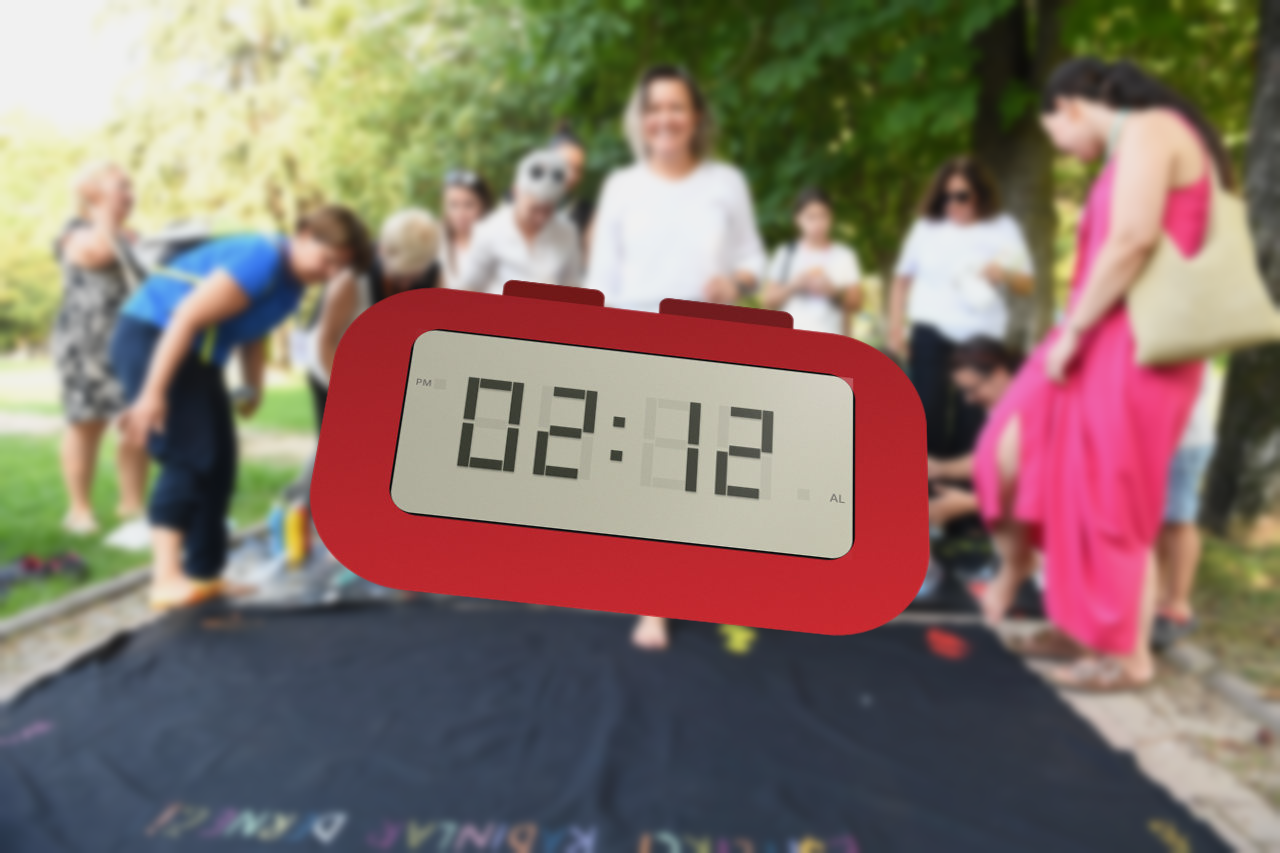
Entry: h=2 m=12
